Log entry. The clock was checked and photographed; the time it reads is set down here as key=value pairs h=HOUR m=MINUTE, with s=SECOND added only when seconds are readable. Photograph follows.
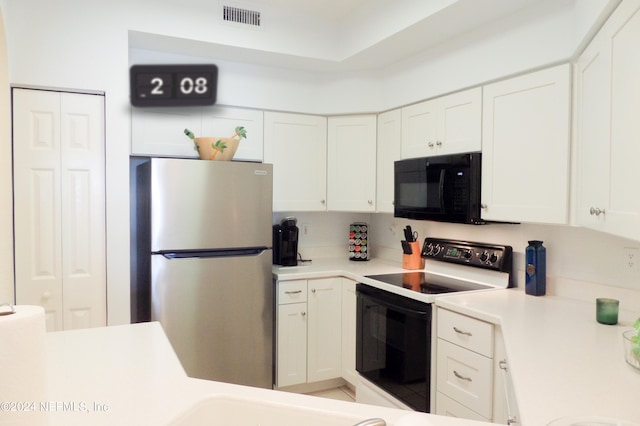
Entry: h=2 m=8
